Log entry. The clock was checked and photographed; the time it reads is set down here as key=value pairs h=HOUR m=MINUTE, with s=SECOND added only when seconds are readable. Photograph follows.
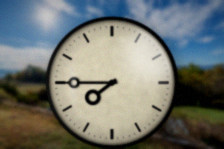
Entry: h=7 m=45
